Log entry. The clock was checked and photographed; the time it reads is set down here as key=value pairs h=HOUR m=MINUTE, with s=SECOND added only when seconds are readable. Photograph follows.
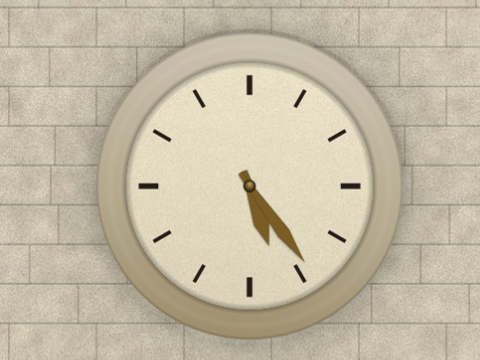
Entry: h=5 m=24
